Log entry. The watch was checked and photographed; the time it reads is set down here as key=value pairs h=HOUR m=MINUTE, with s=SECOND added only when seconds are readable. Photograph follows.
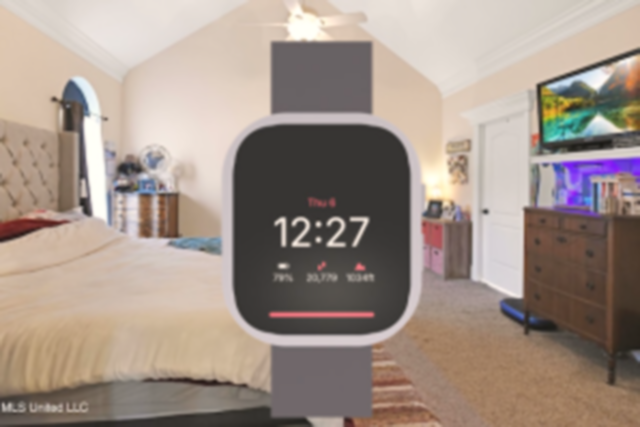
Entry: h=12 m=27
